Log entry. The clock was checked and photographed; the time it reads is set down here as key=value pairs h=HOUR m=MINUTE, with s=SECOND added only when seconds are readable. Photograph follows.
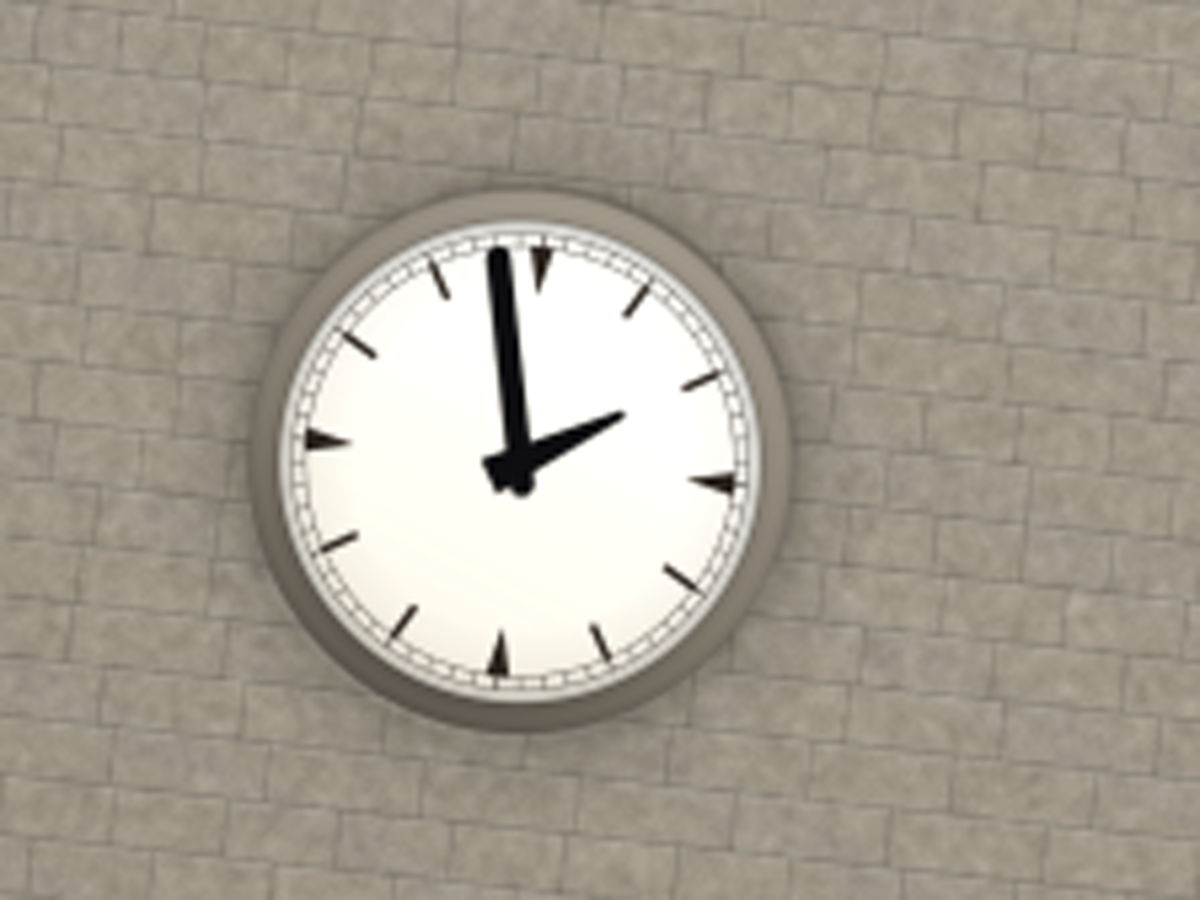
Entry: h=1 m=58
